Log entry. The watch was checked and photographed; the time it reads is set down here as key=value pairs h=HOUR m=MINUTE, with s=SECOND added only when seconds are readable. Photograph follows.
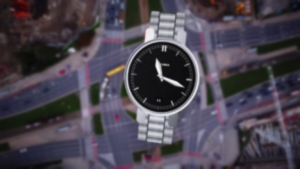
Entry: h=11 m=18
